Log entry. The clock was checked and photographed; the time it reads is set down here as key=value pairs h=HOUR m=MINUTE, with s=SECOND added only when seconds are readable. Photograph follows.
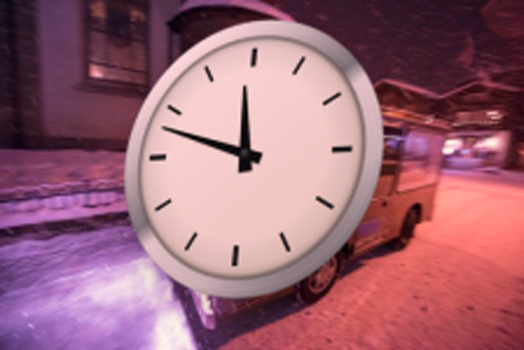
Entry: h=11 m=48
